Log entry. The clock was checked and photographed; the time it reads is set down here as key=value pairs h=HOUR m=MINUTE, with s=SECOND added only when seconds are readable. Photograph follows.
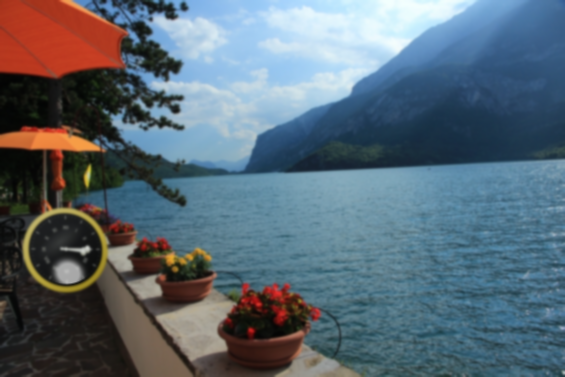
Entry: h=3 m=15
